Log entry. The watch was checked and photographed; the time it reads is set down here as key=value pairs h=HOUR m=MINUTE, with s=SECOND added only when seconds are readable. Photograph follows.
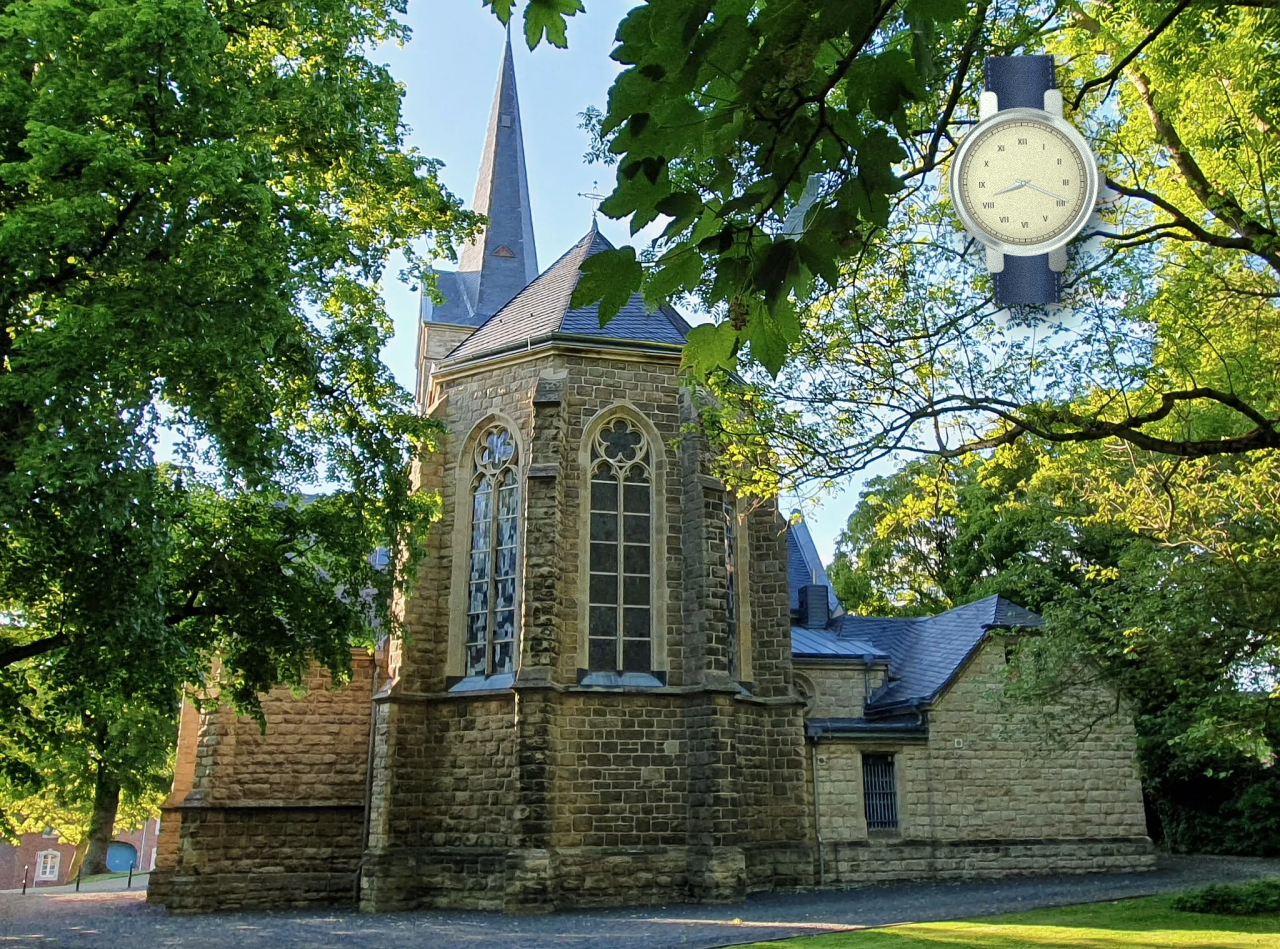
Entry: h=8 m=19
